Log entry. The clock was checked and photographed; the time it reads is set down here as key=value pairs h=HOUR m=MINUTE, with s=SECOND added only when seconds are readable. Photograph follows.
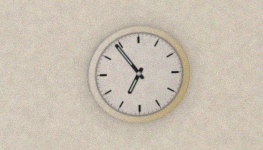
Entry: h=6 m=54
